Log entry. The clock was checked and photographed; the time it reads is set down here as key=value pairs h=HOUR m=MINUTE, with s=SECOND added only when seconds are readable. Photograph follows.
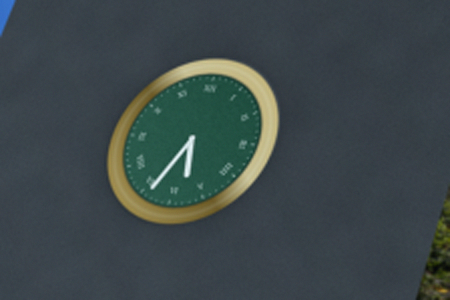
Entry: h=5 m=34
